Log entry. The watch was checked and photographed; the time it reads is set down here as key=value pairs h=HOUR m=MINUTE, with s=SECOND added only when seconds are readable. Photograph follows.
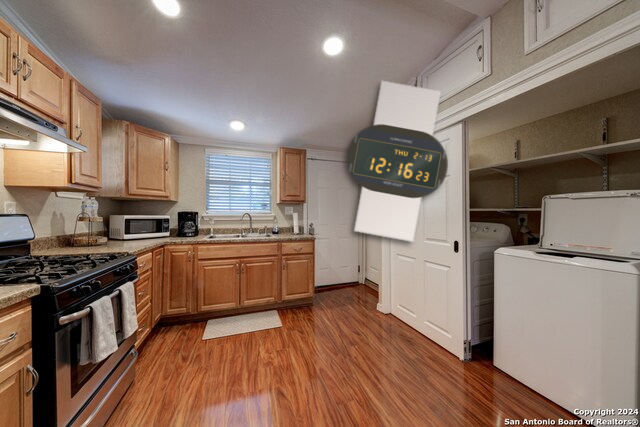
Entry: h=12 m=16 s=23
